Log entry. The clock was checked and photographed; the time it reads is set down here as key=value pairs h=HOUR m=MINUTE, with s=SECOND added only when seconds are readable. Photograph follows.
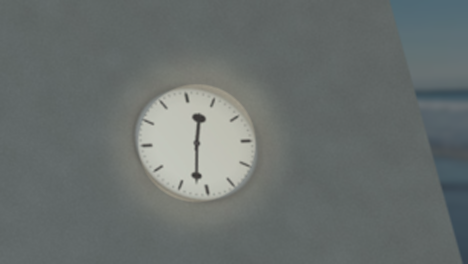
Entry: h=12 m=32
